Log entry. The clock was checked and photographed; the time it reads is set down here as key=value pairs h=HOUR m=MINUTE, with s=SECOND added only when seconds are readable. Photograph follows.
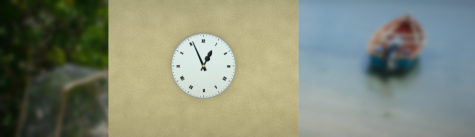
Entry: h=12 m=56
